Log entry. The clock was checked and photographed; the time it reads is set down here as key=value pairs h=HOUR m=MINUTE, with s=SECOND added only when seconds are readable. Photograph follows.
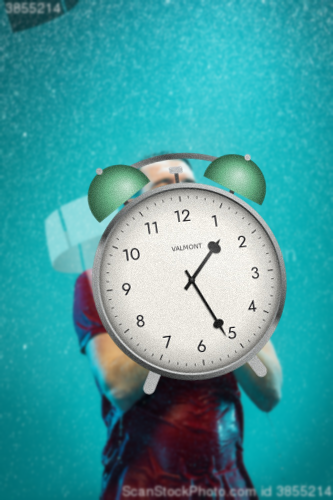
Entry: h=1 m=26
